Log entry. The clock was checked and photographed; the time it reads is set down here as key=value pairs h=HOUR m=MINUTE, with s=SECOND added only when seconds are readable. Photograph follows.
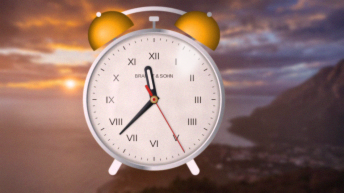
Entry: h=11 m=37 s=25
